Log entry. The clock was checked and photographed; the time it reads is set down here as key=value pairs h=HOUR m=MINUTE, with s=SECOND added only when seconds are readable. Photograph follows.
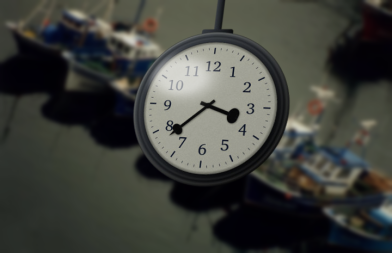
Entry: h=3 m=38
